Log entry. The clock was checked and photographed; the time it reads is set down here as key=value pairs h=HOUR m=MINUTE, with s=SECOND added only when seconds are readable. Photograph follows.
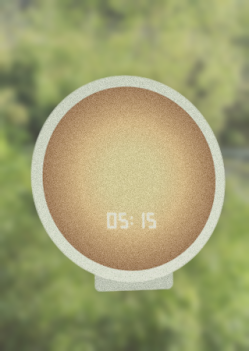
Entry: h=5 m=15
